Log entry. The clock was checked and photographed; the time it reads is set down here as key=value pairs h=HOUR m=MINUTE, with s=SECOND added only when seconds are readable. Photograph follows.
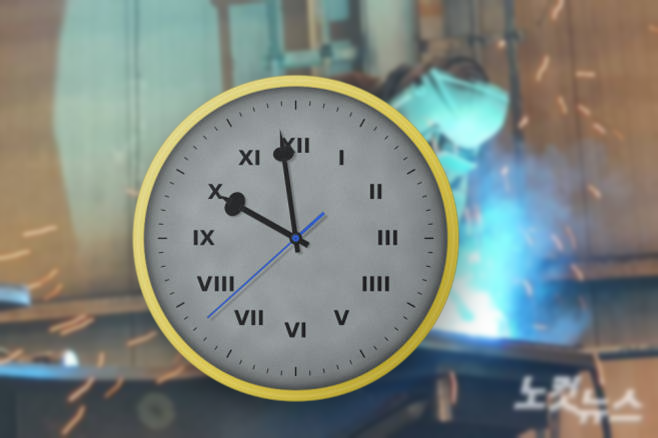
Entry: h=9 m=58 s=38
